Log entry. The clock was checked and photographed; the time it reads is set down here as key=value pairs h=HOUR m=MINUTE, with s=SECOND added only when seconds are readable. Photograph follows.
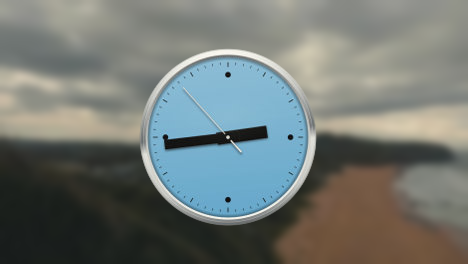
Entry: h=2 m=43 s=53
